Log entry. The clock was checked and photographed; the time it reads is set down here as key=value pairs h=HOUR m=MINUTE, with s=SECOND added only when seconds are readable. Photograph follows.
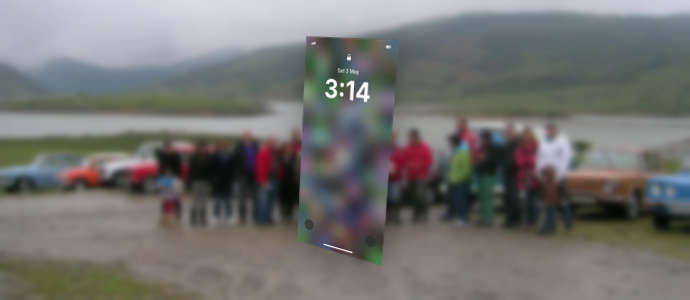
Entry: h=3 m=14
